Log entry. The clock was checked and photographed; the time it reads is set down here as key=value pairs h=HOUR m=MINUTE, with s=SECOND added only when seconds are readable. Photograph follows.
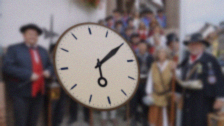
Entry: h=6 m=10
